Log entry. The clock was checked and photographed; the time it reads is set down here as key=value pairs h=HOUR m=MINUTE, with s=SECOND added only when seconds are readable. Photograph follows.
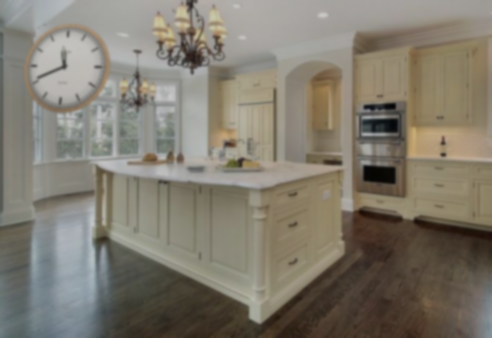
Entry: h=11 m=41
